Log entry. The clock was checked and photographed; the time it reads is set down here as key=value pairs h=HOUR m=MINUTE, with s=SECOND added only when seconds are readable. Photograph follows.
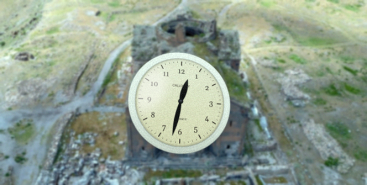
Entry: h=12 m=32
